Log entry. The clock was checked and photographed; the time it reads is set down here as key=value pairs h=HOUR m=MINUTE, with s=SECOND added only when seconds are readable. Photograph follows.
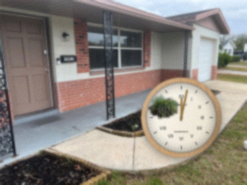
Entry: h=12 m=2
